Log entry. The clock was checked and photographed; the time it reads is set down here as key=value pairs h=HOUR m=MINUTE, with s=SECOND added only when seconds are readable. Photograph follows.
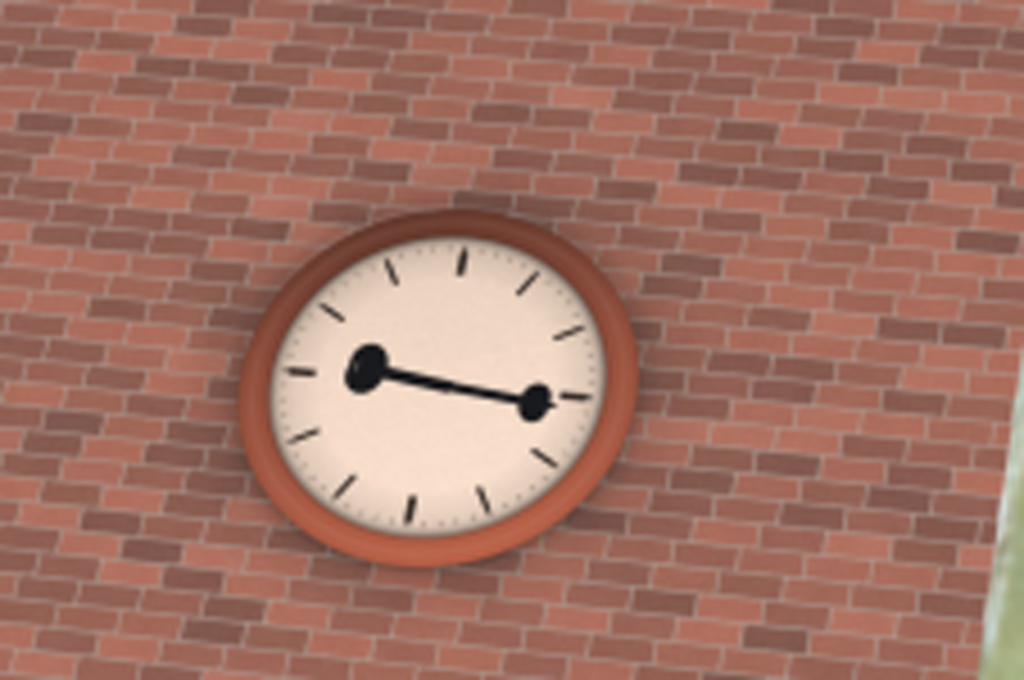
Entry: h=9 m=16
